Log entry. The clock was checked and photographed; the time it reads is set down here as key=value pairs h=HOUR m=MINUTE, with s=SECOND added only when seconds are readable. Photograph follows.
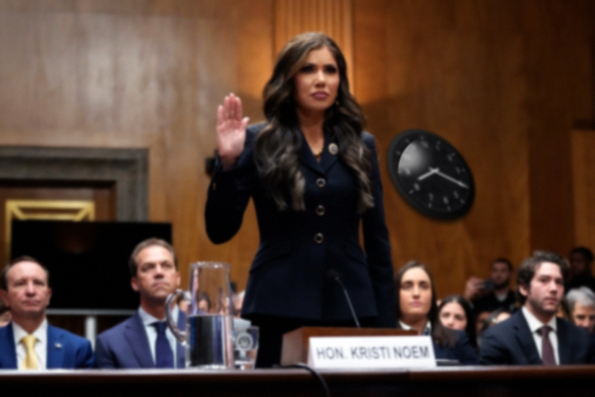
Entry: h=8 m=20
